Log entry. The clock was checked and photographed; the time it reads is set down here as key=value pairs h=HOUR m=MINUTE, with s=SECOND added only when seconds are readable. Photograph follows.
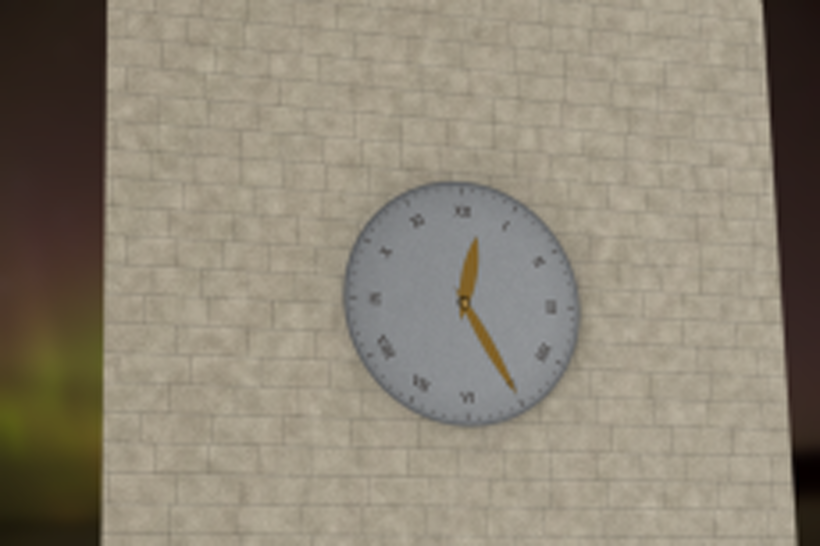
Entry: h=12 m=25
